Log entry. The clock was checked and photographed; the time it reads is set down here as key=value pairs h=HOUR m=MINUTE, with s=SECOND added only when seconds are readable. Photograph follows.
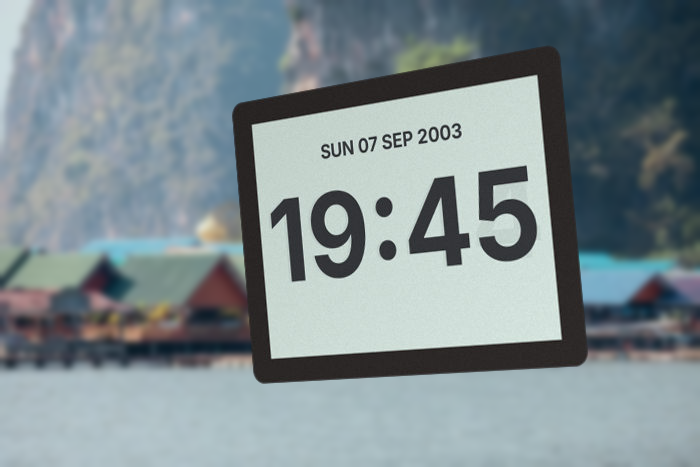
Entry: h=19 m=45
